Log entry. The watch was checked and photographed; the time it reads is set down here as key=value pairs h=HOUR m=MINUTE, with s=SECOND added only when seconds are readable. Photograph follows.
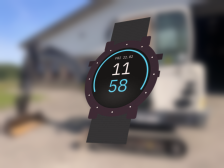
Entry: h=11 m=58
